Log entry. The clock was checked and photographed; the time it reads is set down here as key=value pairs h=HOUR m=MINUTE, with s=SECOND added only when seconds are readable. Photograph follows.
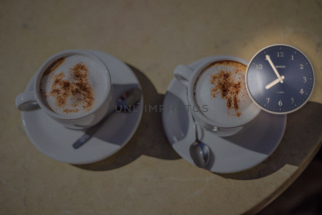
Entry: h=7 m=55
